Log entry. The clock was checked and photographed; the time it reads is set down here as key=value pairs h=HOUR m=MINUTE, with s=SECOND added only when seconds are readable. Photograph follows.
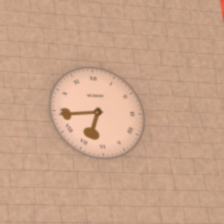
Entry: h=6 m=44
